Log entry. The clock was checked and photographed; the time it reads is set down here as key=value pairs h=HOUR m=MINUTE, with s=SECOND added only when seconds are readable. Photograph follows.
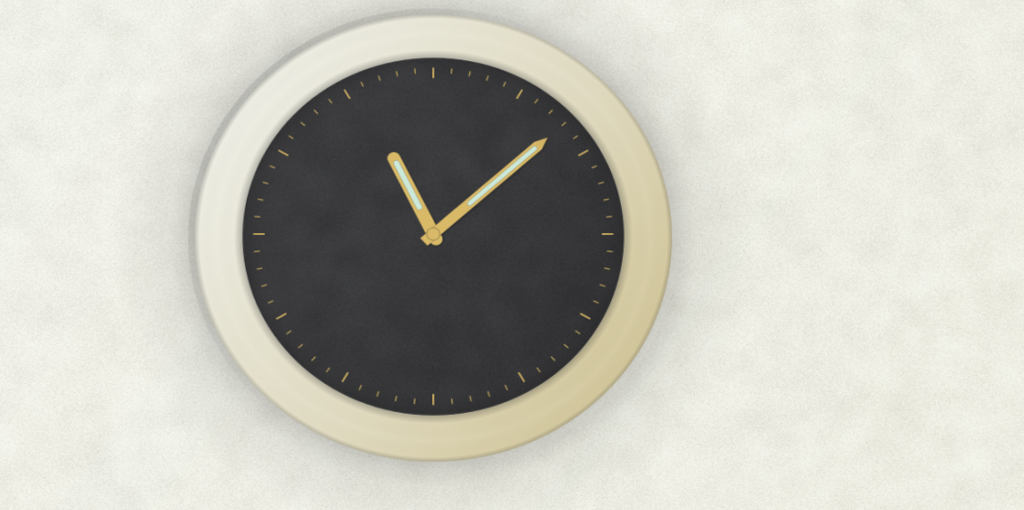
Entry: h=11 m=8
